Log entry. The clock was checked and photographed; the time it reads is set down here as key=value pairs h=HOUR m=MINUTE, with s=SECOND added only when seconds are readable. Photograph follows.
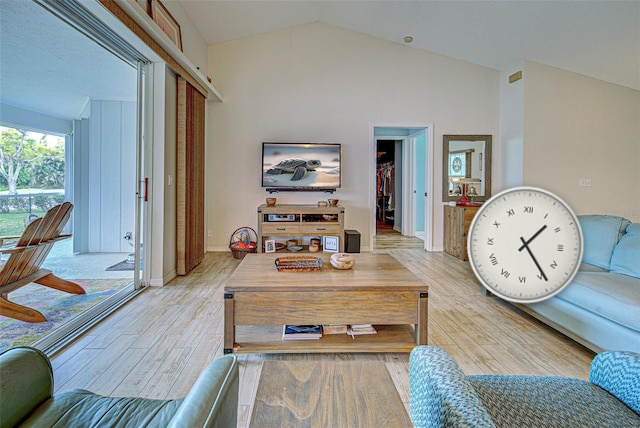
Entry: h=1 m=24
